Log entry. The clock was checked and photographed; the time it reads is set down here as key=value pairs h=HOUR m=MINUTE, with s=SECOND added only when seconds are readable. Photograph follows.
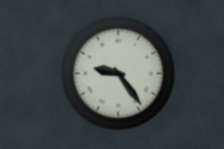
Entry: h=9 m=24
